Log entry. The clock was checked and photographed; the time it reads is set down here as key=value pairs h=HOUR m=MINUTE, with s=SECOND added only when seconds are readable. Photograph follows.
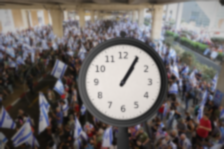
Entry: h=1 m=5
